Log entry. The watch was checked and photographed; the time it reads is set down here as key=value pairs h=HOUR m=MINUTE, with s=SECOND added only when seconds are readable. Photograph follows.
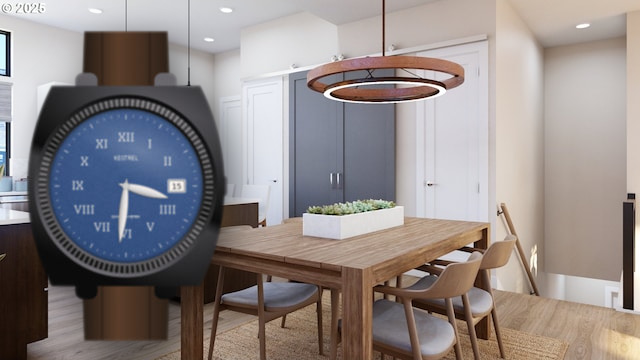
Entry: h=3 m=31
